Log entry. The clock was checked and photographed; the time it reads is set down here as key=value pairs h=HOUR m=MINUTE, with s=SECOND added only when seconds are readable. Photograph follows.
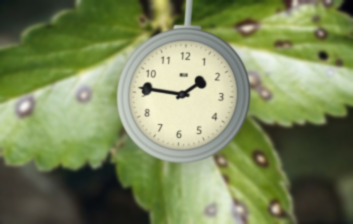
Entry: h=1 m=46
